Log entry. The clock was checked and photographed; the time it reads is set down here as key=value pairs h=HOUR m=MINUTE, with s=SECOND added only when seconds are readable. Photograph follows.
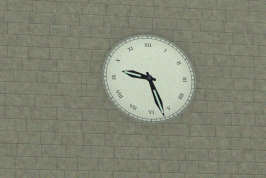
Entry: h=9 m=27
